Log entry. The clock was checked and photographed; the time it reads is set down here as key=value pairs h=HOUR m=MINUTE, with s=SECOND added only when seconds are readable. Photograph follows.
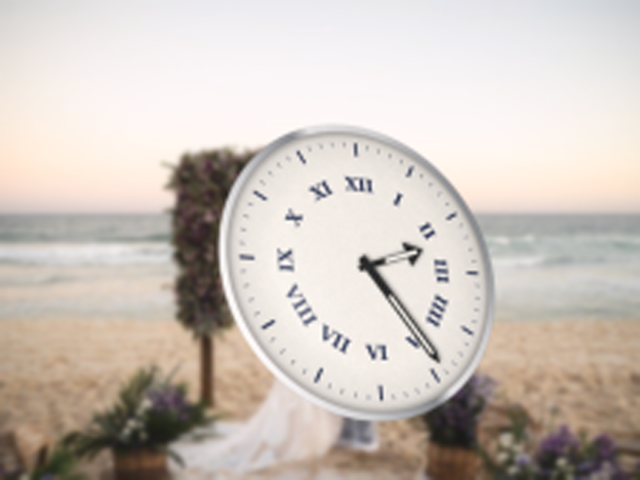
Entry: h=2 m=24
